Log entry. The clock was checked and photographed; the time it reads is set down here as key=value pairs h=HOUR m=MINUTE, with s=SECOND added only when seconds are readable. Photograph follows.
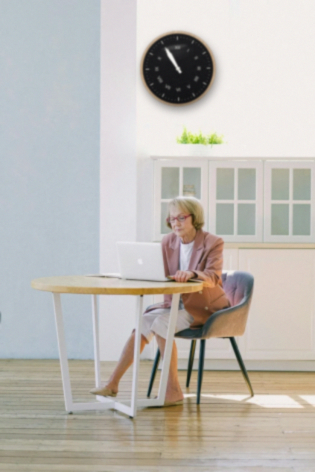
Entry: h=10 m=55
